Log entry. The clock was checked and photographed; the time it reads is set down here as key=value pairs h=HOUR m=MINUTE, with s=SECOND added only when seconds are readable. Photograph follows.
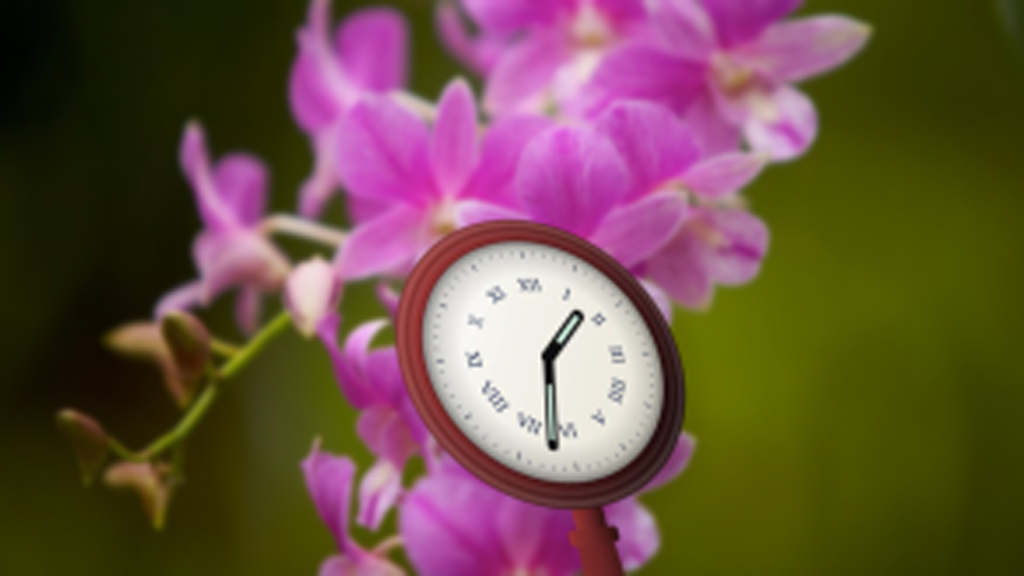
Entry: h=1 m=32
